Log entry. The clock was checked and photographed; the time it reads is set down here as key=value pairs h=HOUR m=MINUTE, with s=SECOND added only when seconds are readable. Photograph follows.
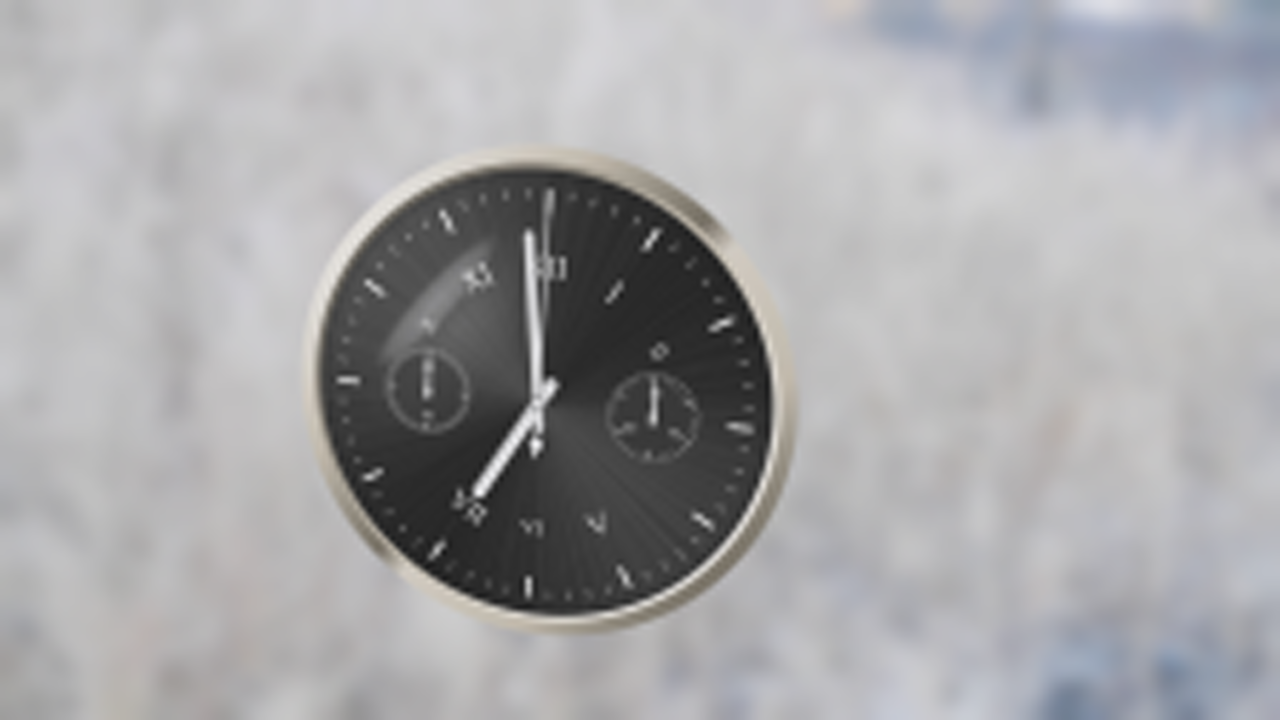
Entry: h=6 m=59
